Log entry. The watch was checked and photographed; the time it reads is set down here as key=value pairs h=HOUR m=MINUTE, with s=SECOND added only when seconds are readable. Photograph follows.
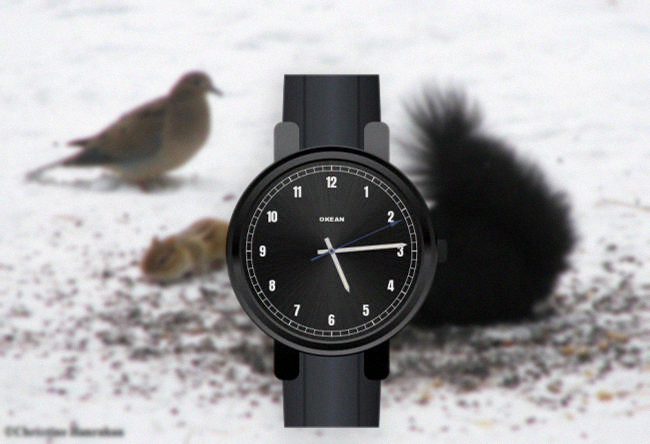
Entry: h=5 m=14 s=11
